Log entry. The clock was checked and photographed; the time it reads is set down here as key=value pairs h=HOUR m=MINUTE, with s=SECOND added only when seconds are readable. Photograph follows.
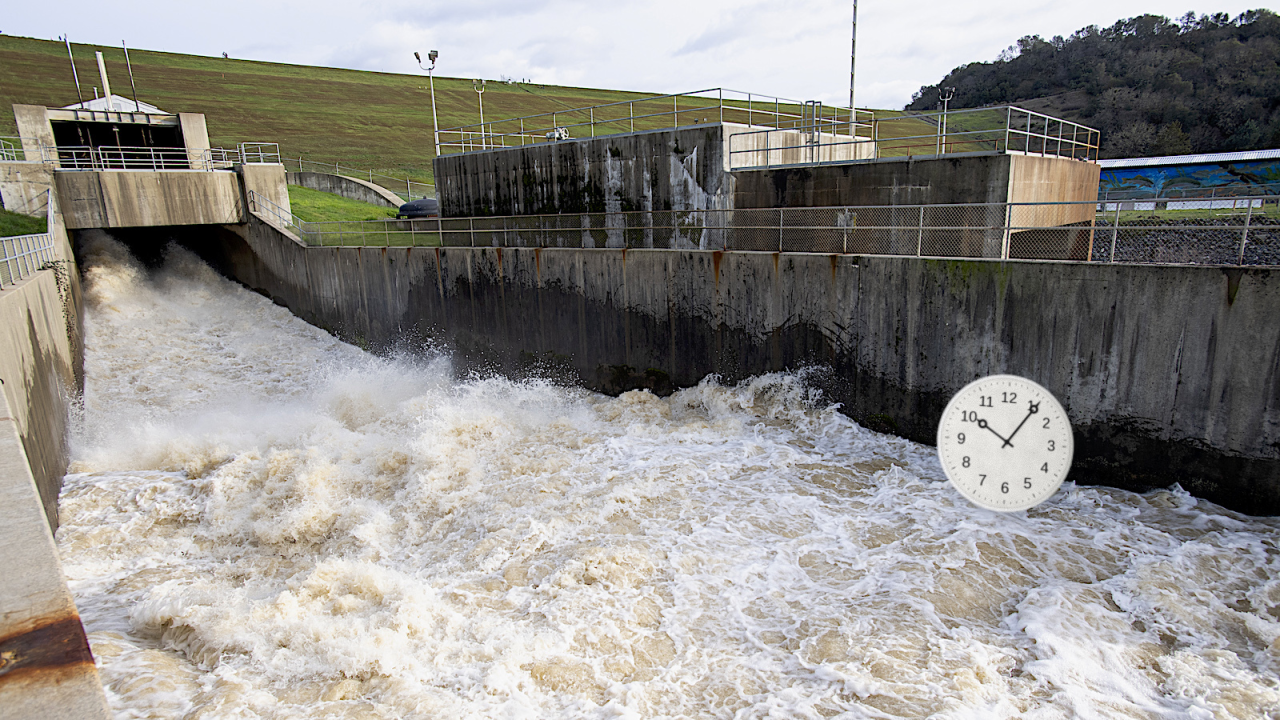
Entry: h=10 m=6
